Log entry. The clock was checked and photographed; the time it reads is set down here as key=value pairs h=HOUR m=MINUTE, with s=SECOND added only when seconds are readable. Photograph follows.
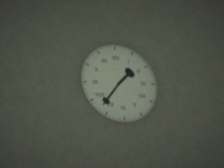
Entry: h=1 m=37
